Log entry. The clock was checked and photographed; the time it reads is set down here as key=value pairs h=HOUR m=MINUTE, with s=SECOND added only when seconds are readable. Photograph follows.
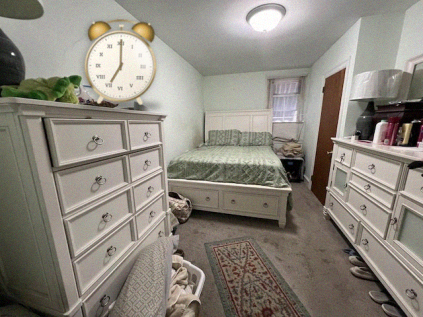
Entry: h=7 m=0
